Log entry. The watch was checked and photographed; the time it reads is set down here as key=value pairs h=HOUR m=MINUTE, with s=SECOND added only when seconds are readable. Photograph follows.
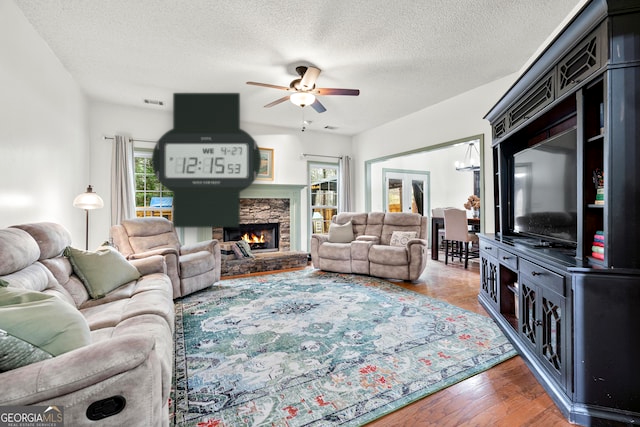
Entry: h=12 m=15
